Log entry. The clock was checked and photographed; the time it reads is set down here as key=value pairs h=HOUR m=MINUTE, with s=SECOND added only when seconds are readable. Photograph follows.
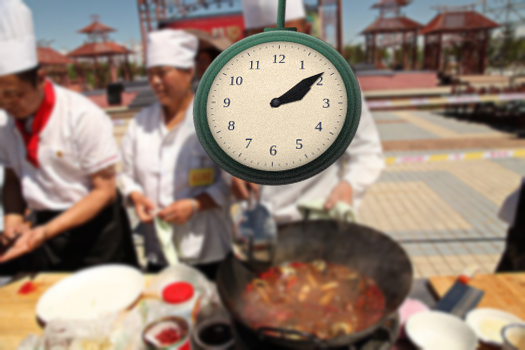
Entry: h=2 m=9
